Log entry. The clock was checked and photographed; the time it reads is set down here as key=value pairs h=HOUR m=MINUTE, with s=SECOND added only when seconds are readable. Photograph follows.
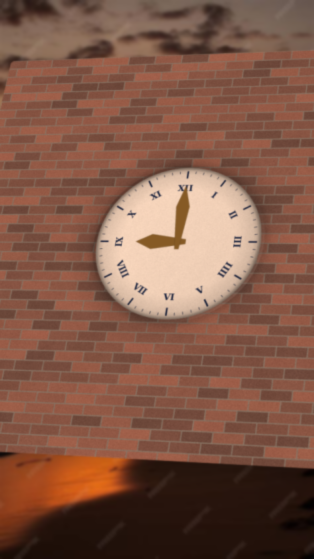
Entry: h=9 m=0
